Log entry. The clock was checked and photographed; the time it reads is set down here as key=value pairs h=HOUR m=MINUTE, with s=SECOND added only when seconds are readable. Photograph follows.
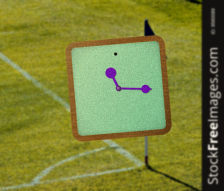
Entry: h=11 m=16
